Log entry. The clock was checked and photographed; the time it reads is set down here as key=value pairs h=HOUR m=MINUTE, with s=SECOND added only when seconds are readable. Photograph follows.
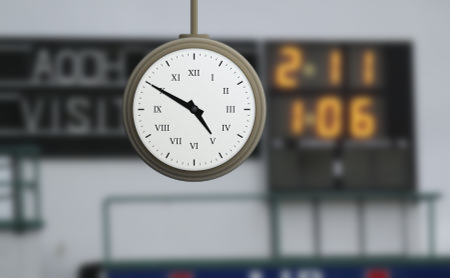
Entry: h=4 m=50
